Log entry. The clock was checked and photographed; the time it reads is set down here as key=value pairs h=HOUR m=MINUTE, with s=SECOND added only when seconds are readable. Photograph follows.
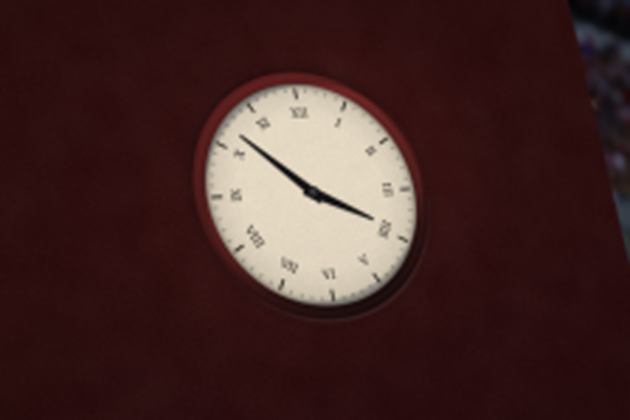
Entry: h=3 m=52
